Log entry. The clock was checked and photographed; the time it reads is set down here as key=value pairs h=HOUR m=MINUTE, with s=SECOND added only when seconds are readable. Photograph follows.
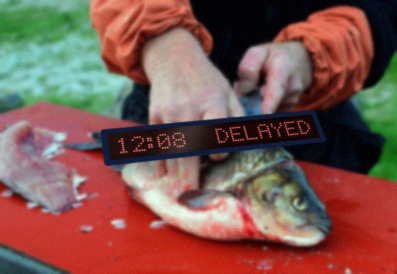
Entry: h=12 m=8
